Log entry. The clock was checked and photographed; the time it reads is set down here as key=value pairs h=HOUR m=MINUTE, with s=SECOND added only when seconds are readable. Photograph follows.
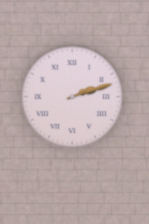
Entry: h=2 m=12
